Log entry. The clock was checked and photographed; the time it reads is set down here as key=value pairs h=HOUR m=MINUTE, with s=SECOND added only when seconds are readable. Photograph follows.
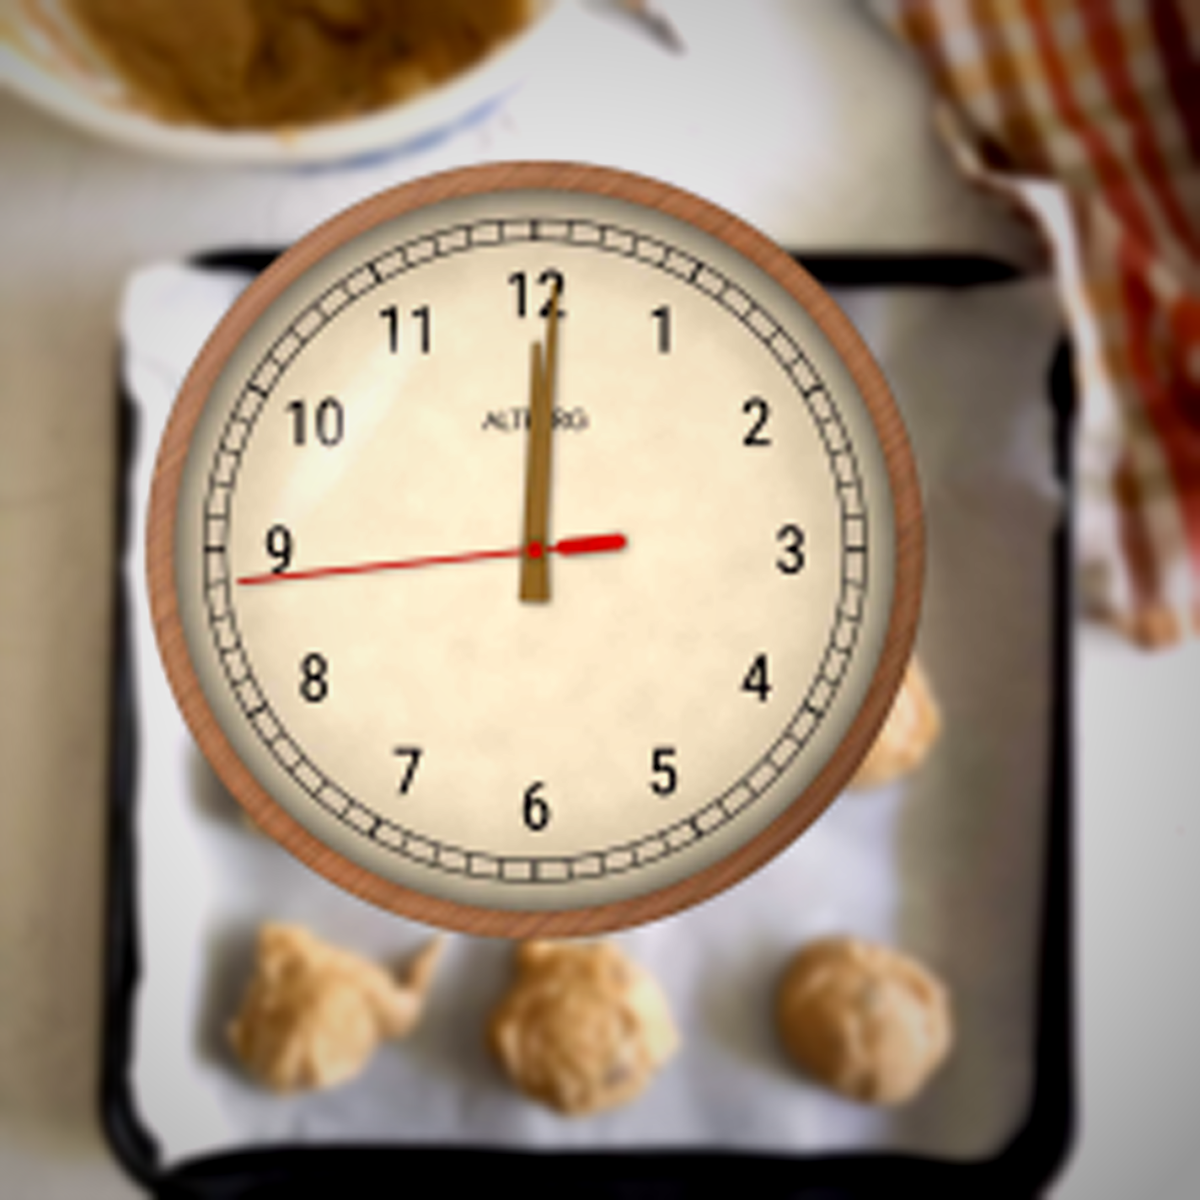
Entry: h=12 m=0 s=44
